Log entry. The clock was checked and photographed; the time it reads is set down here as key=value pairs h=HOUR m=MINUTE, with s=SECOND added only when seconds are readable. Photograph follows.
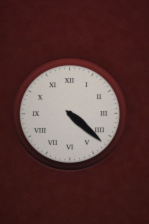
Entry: h=4 m=22
